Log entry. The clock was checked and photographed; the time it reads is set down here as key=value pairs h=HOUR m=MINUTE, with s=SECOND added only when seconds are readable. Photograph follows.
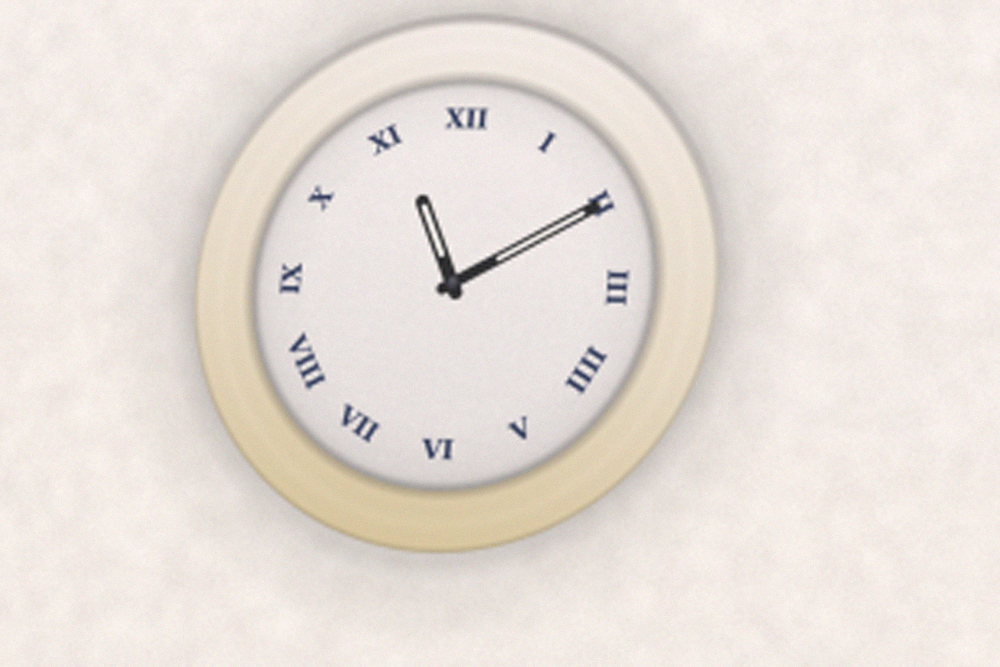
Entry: h=11 m=10
